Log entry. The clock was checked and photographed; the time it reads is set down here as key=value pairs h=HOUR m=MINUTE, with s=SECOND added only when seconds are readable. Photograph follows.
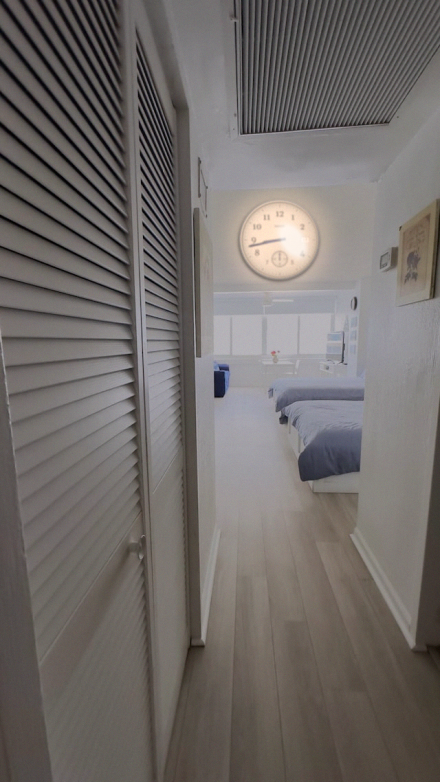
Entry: h=8 m=43
